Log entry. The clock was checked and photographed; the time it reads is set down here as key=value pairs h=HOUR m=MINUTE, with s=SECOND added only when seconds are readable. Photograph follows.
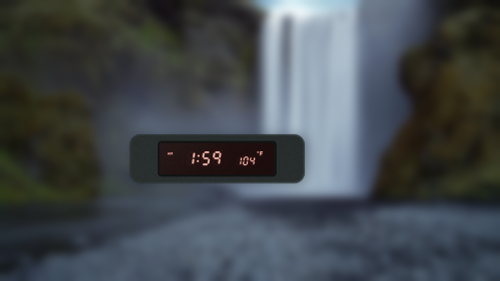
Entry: h=1 m=59
